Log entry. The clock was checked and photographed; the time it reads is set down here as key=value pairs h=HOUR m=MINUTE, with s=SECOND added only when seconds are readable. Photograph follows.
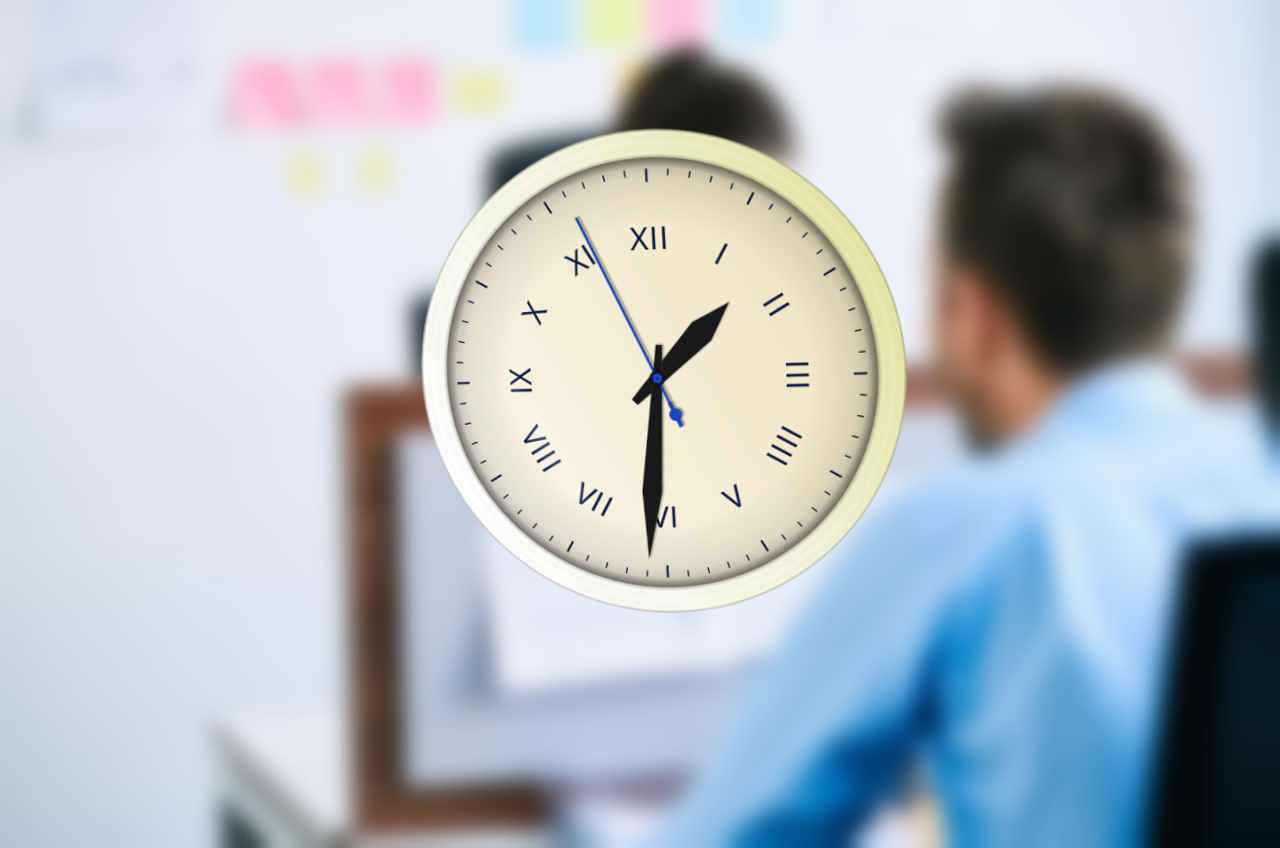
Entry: h=1 m=30 s=56
